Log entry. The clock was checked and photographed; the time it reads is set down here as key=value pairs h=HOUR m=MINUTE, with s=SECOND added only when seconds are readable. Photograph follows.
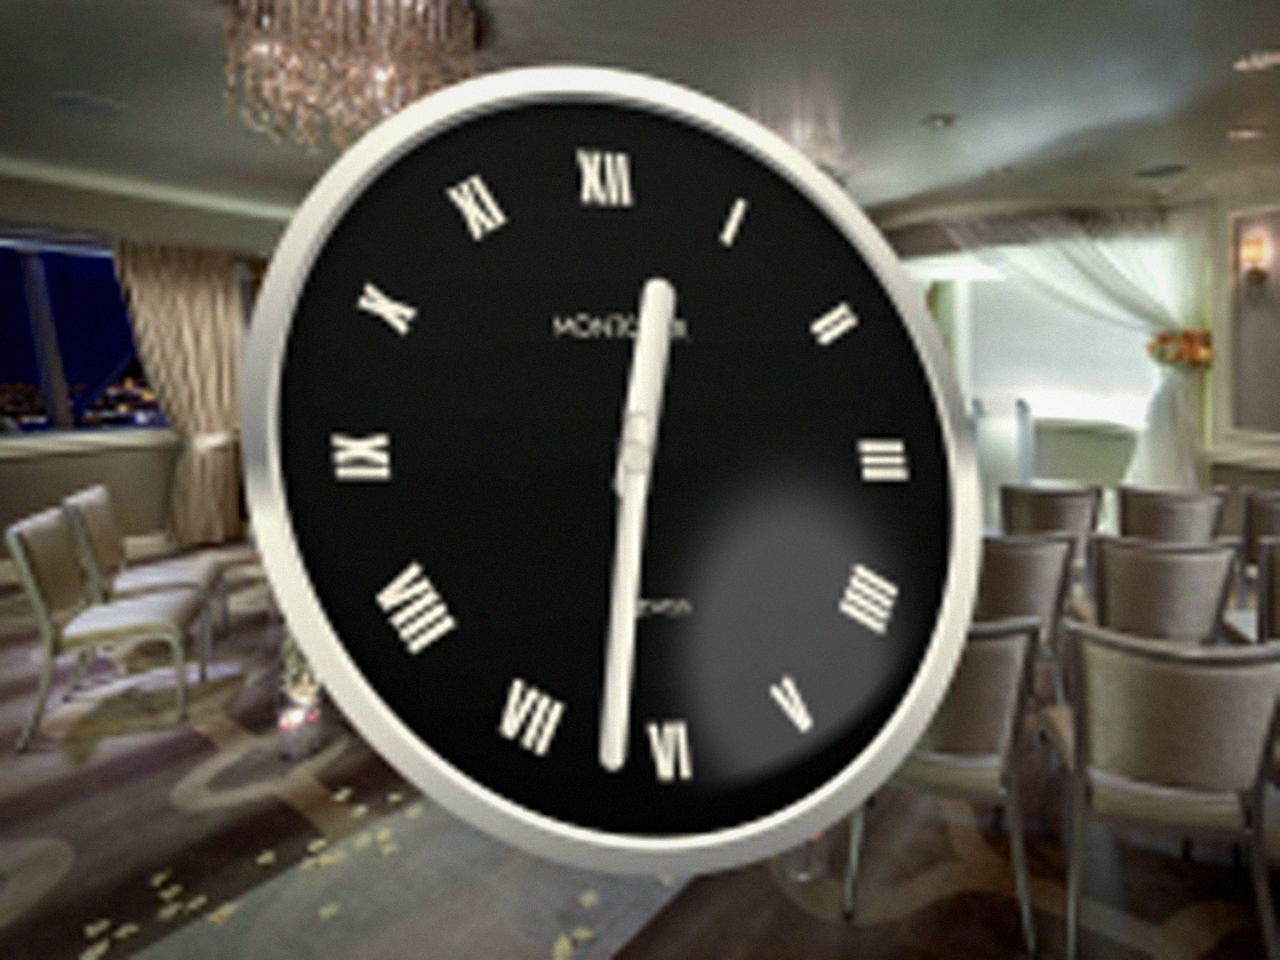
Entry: h=12 m=32
